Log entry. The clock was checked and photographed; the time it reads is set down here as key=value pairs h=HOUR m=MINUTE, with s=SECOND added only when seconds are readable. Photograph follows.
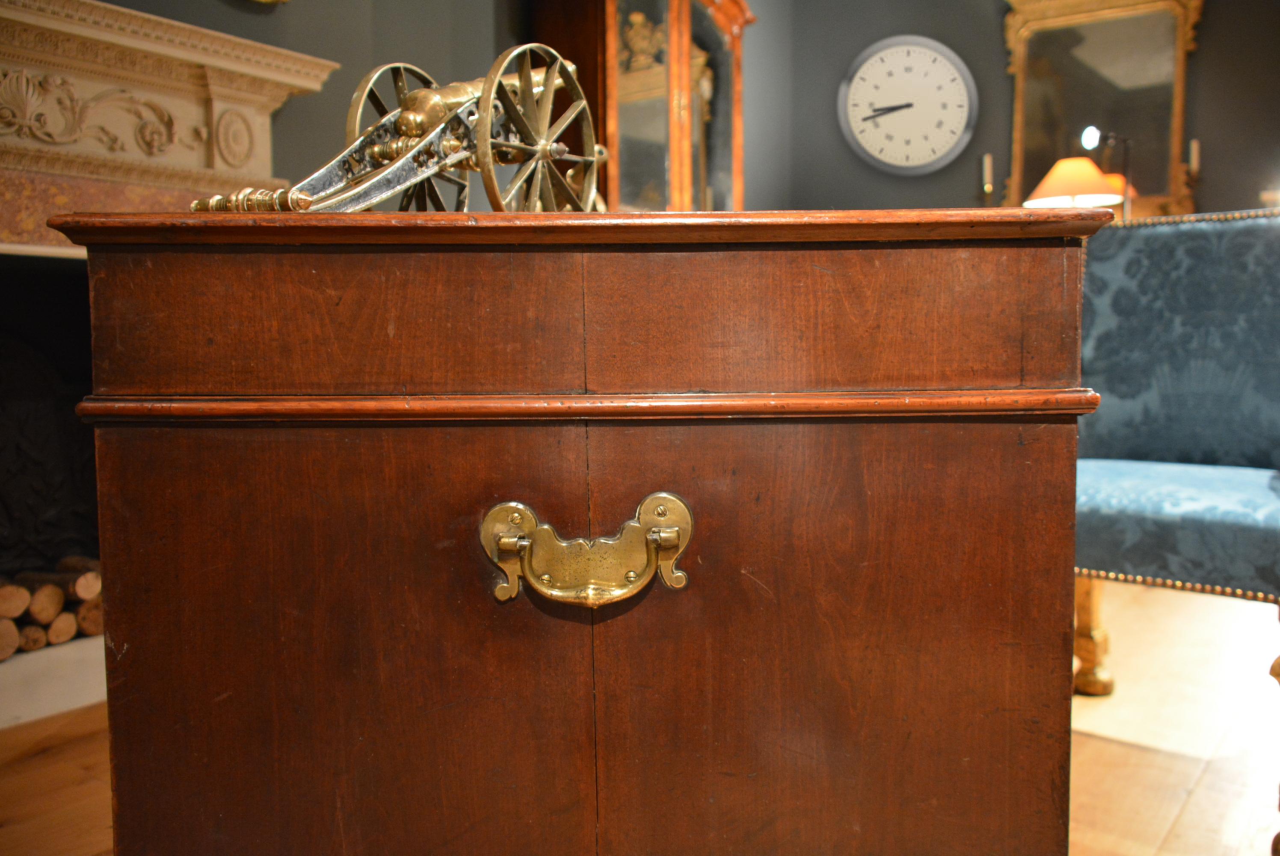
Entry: h=8 m=42
